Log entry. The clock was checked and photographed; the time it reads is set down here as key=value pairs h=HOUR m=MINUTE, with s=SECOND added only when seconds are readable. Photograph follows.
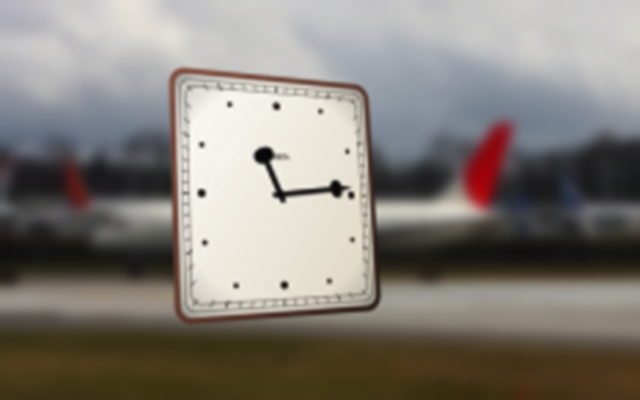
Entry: h=11 m=14
